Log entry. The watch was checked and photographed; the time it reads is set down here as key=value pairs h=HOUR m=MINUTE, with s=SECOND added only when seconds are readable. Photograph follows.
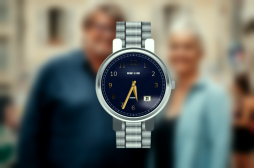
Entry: h=5 m=34
